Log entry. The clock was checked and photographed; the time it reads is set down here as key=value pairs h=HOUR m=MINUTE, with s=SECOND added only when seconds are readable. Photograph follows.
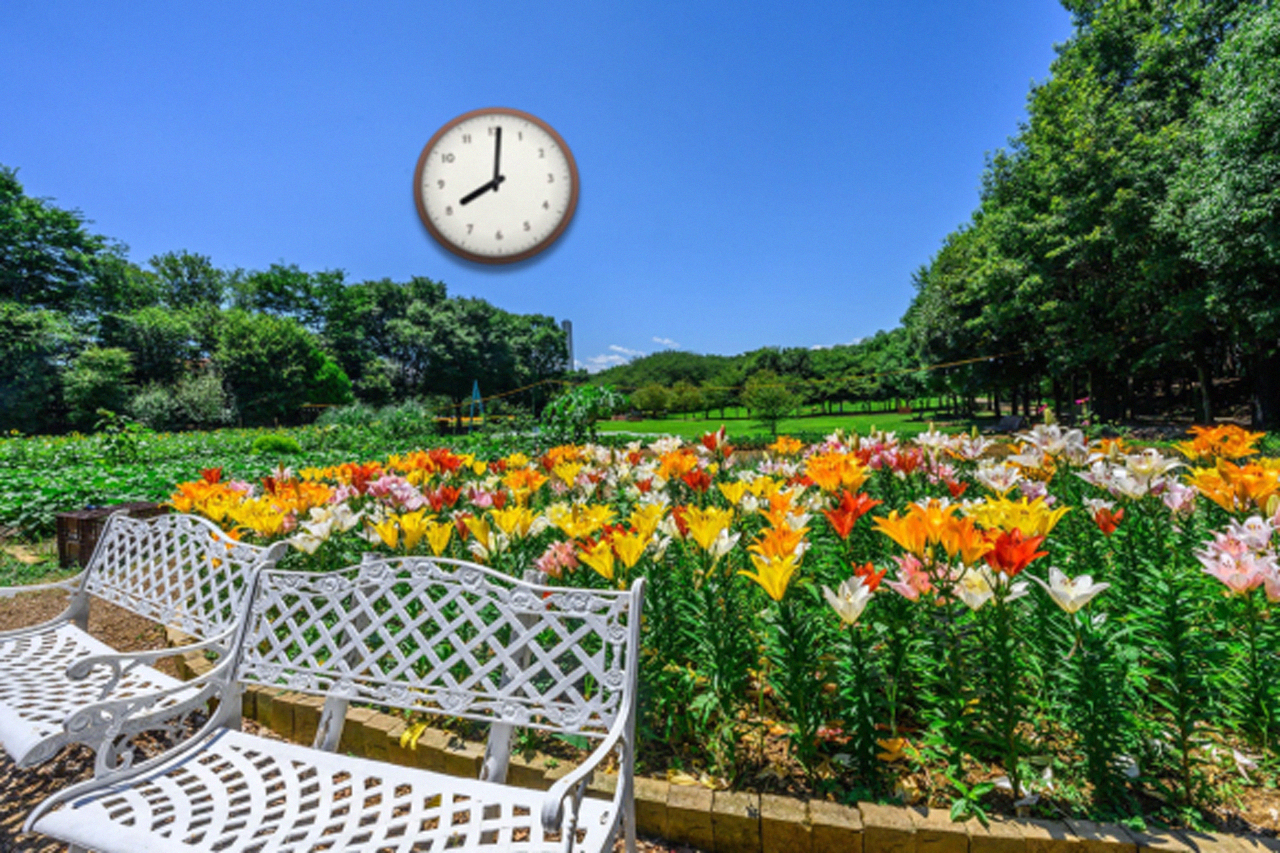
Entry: h=8 m=1
